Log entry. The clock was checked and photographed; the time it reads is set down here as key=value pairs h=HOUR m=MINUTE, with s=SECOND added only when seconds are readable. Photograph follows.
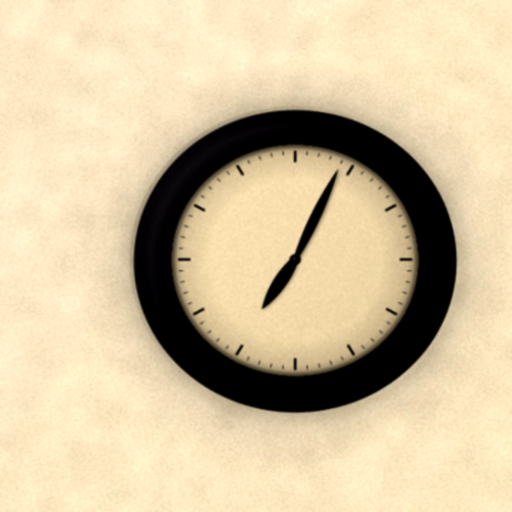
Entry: h=7 m=4
